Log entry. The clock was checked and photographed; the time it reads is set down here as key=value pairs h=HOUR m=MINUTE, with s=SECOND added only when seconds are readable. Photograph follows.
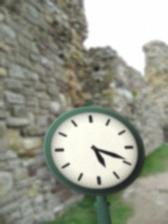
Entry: h=5 m=19
